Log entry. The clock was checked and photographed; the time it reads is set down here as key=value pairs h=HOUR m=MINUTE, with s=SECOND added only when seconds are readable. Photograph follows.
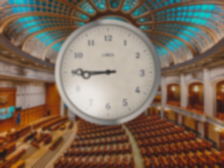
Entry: h=8 m=45
